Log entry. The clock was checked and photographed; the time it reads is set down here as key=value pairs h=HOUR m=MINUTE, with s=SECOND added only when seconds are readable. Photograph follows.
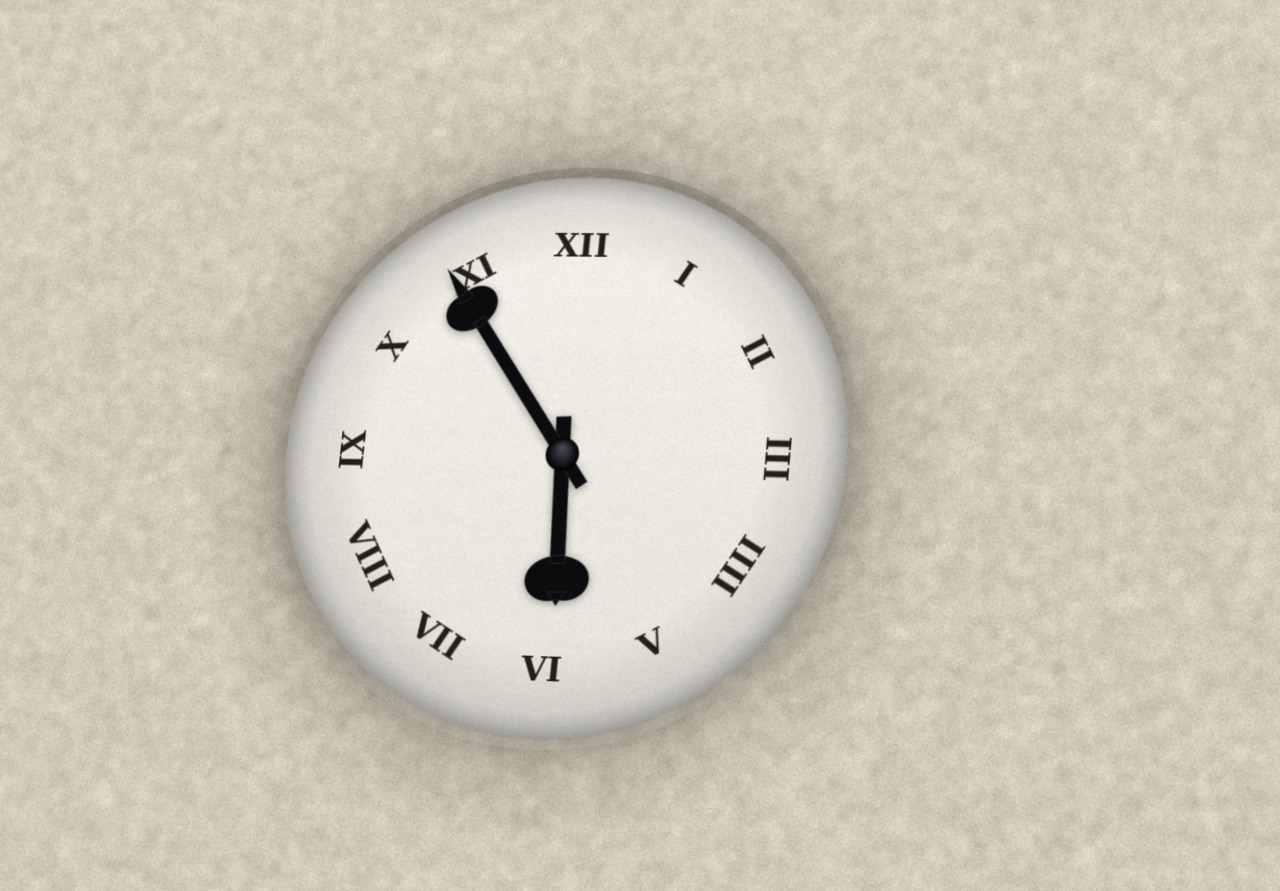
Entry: h=5 m=54
